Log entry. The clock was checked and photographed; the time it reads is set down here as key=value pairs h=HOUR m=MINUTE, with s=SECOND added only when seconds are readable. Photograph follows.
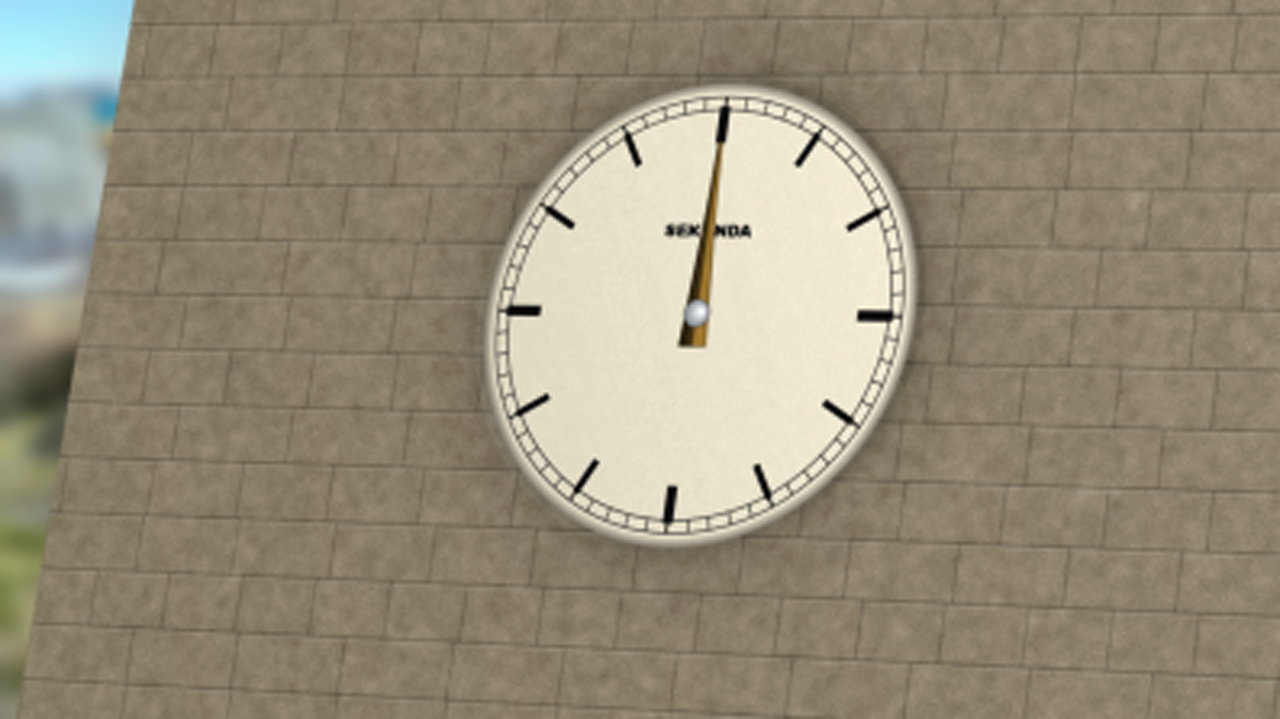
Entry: h=12 m=0
